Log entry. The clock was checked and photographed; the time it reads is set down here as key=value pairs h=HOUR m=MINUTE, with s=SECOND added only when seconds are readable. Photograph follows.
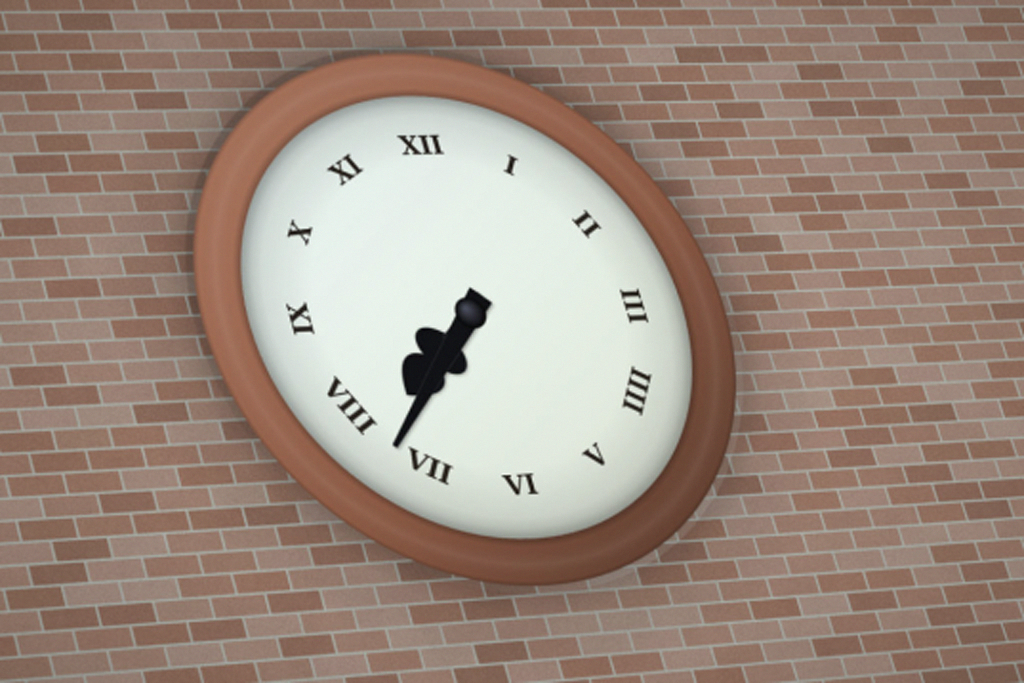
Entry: h=7 m=37
